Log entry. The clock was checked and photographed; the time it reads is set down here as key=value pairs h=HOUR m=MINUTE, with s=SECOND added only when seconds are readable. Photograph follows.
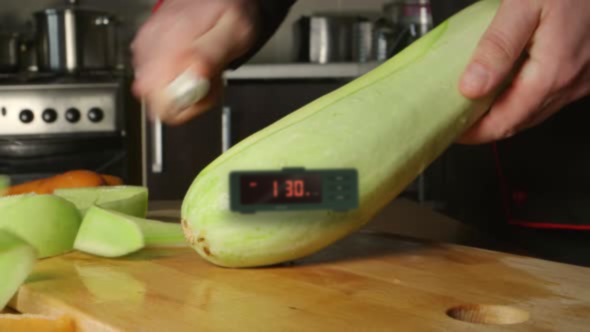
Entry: h=1 m=30
